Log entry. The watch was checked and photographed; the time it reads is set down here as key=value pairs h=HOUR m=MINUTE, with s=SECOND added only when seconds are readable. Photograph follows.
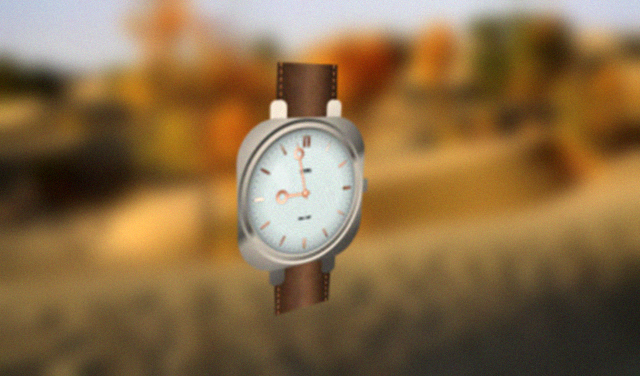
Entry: h=8 m=58
